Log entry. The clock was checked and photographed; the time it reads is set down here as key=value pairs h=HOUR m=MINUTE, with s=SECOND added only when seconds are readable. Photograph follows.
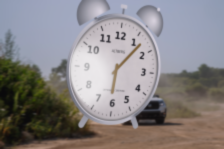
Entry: h=6 m=7
